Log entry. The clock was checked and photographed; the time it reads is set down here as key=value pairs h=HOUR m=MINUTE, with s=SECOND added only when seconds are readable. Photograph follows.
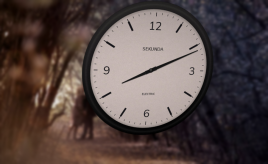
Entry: h=8 m=11
